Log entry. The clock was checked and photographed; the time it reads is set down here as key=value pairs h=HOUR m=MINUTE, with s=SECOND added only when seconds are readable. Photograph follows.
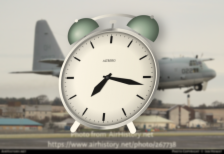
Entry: h=7 m=17
